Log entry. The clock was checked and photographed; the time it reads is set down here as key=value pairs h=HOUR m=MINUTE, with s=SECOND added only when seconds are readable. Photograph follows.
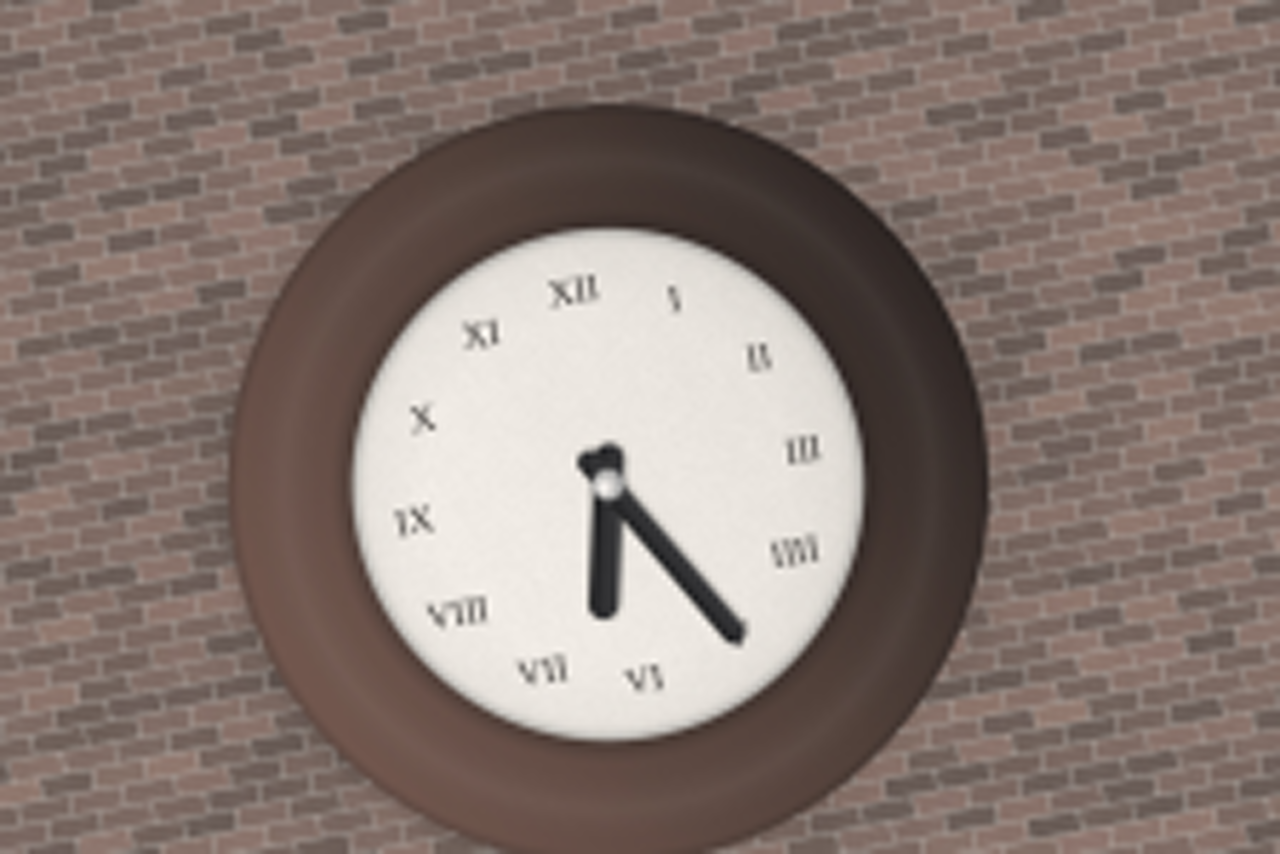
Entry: h=6 m=25
